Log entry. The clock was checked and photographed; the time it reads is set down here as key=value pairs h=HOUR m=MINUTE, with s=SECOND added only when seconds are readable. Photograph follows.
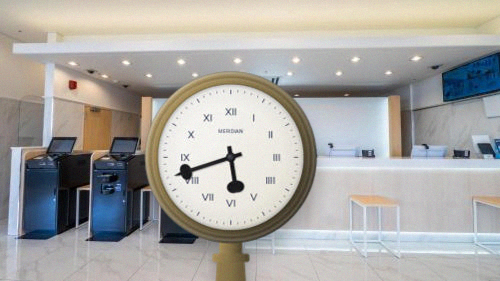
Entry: h=5 m=42
